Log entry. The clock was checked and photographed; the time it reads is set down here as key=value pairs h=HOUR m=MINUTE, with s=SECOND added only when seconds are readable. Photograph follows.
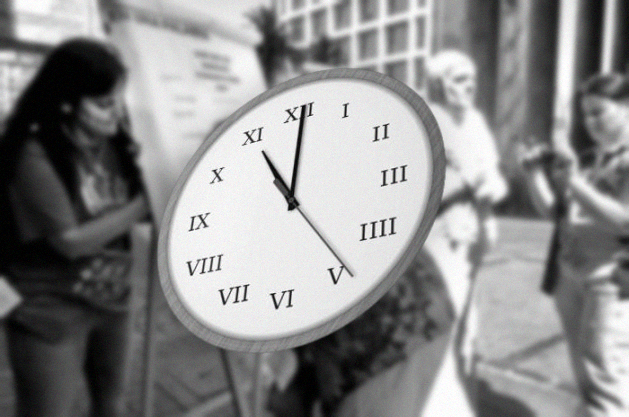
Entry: h=11 m=0 s=24
